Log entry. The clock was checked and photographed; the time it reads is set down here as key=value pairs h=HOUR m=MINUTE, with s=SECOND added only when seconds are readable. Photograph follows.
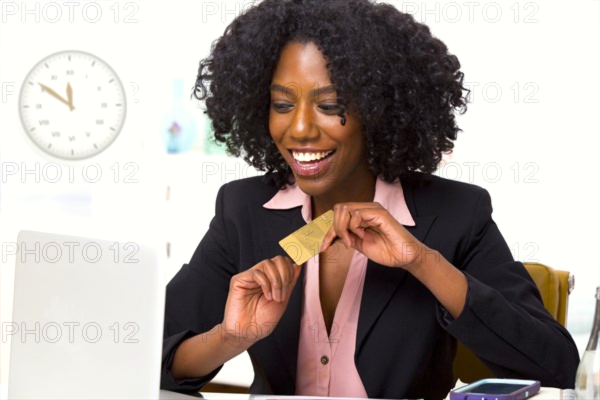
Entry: h=11 m=51
